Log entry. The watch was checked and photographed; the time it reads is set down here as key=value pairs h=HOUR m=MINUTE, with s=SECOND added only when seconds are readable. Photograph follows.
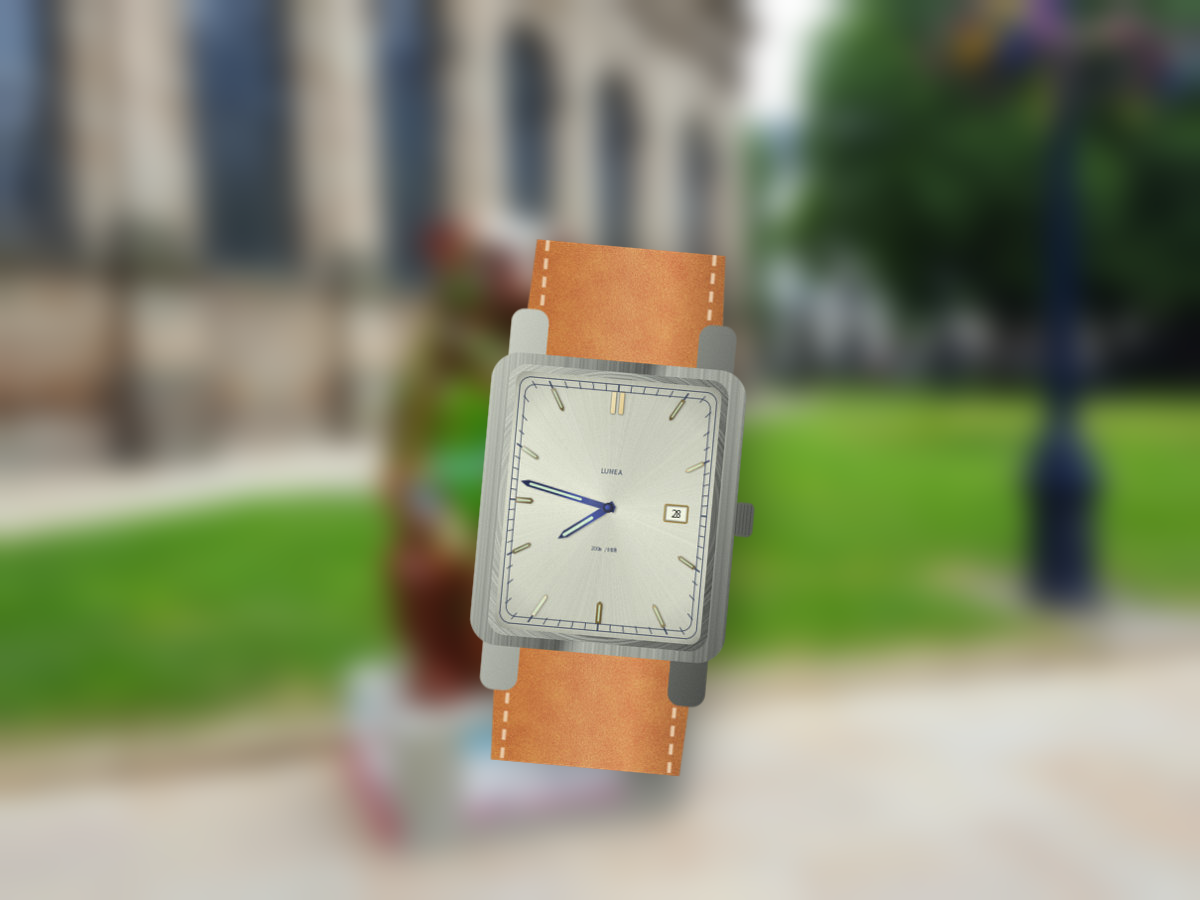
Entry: h=7 m=47
